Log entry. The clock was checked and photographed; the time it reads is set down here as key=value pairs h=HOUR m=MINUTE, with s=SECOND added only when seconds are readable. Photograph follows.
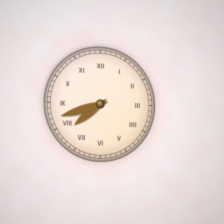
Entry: h=7 m=42
